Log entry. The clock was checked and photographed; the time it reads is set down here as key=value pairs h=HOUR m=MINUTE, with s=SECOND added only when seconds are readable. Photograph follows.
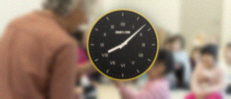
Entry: h=8 m=8
